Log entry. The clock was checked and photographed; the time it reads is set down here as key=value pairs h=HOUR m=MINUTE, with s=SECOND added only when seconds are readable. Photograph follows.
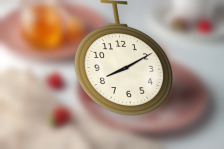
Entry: h=8 m=10
